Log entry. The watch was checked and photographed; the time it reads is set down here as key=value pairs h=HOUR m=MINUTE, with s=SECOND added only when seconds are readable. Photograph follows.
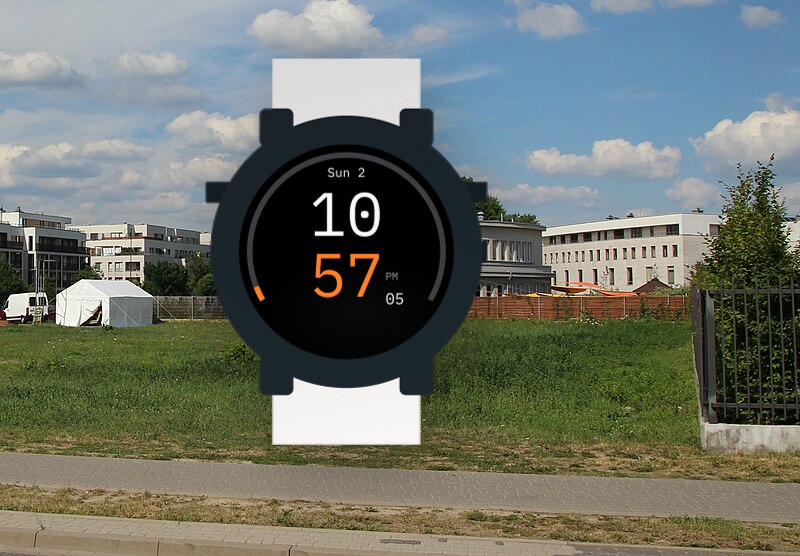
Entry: h=10 m=57 s=5
